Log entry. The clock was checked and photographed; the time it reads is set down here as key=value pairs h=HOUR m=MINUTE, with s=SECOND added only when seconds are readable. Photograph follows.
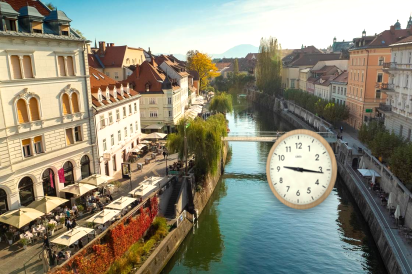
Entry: h=9 m=16
